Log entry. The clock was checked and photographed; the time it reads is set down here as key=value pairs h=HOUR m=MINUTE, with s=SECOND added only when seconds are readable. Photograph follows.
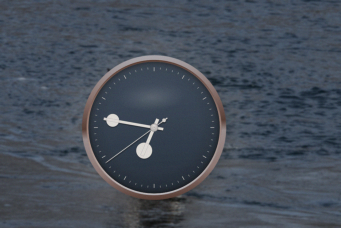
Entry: h=6 m=46 s=39
